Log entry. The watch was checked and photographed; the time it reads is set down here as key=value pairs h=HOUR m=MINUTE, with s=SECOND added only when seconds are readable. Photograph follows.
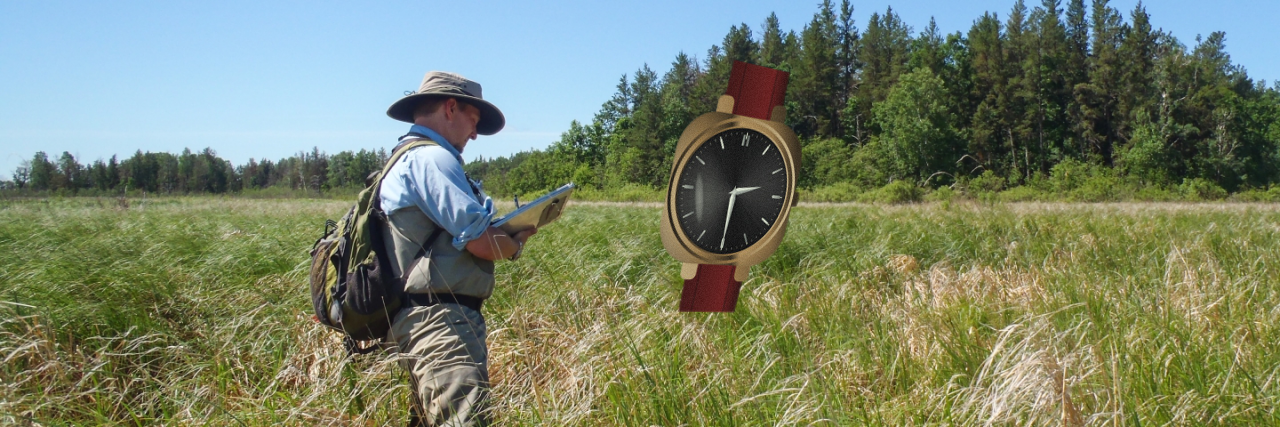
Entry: h=2 m=30
